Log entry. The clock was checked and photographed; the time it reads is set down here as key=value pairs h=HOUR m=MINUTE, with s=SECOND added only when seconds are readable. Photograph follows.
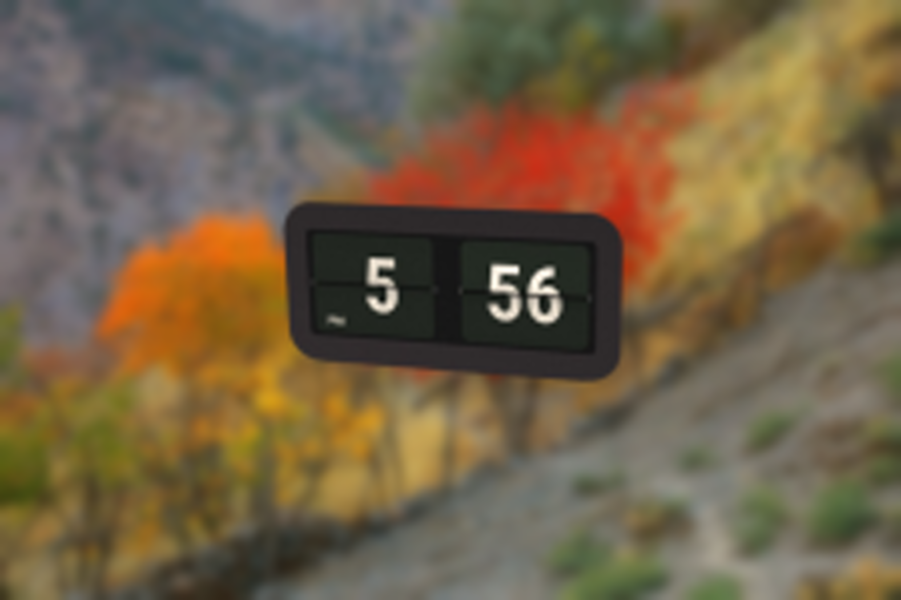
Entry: h=5 m=56
